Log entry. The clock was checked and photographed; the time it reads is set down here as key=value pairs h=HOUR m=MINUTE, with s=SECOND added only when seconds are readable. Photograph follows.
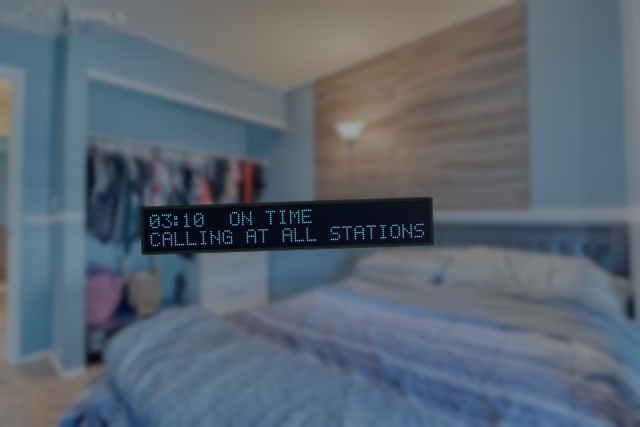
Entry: h=3 m=10
